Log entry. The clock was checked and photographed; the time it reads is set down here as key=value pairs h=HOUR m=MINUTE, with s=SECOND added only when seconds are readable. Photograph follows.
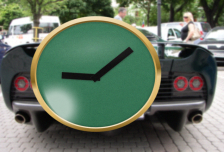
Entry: h=9 m=8
